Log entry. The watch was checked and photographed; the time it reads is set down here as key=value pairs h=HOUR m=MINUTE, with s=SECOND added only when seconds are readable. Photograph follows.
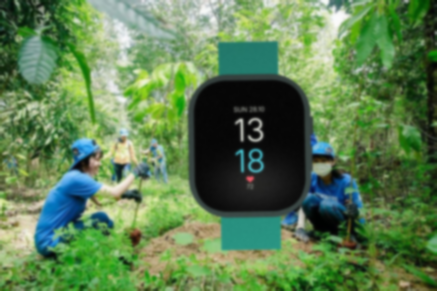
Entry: h=13 m=18
